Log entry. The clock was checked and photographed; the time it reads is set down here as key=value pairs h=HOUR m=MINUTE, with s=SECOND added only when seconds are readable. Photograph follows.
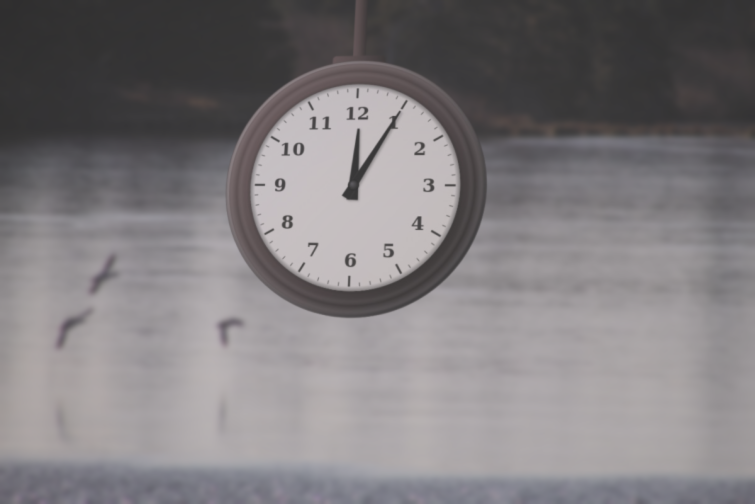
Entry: h=12 m=5
